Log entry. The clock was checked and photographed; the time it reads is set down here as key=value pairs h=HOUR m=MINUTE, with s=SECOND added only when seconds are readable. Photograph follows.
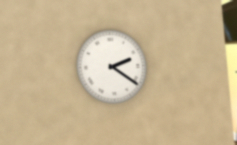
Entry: h=2 m=21
